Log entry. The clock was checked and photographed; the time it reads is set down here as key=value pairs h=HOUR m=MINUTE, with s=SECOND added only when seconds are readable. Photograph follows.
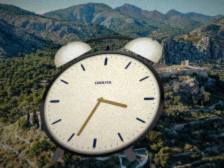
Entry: h=3 m=34
